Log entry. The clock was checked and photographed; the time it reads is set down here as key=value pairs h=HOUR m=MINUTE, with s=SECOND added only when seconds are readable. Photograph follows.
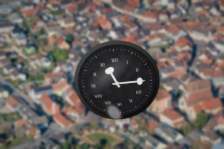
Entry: h=11 m=15
